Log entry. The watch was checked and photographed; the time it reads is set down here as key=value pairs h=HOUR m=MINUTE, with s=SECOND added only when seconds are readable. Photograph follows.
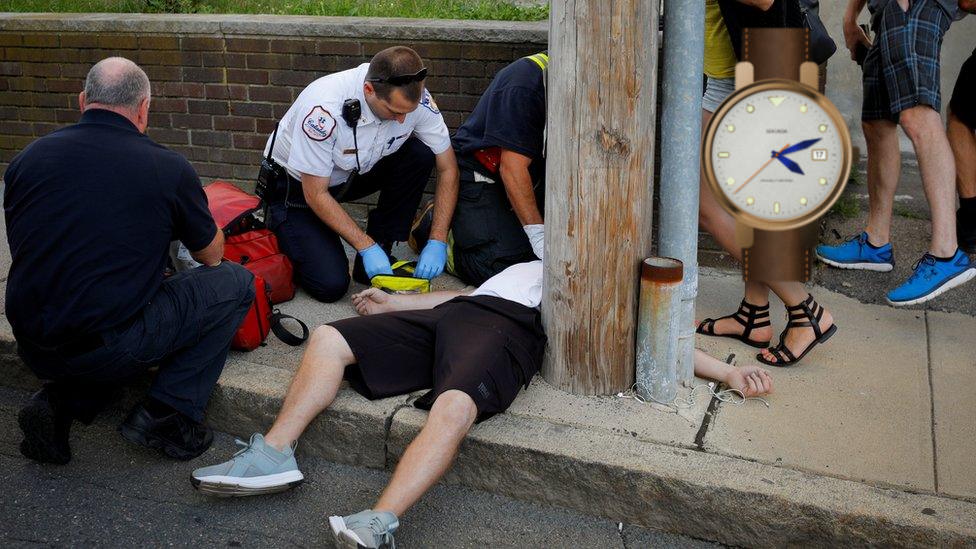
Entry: h=4 m=11 s=38
